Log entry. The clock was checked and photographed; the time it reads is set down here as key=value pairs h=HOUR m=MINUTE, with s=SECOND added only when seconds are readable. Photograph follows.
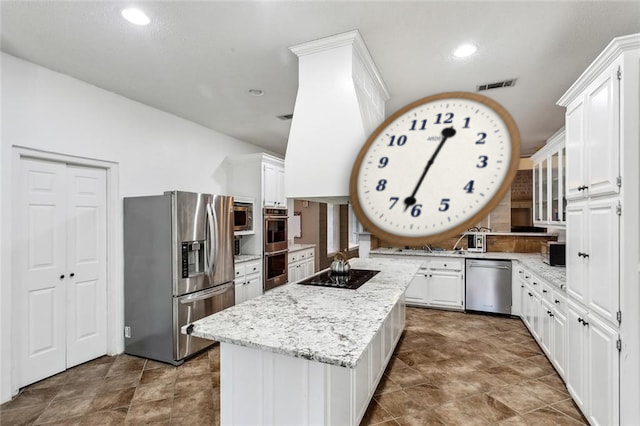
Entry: h=12 m=32
